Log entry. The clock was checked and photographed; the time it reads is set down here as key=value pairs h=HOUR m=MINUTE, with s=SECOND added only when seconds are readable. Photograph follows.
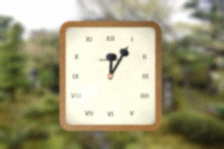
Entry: h=12 m=5
